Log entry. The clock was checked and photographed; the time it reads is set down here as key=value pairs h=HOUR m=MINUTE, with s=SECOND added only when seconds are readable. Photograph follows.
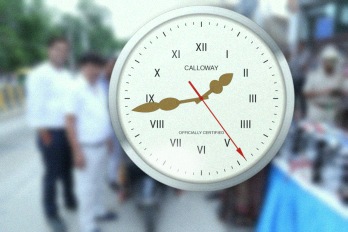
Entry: h=1 m=43 s=24
